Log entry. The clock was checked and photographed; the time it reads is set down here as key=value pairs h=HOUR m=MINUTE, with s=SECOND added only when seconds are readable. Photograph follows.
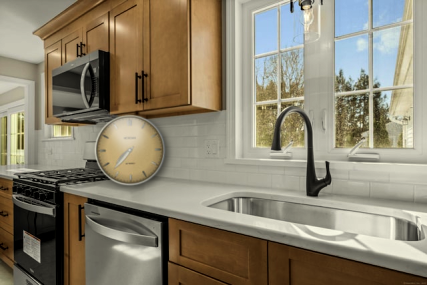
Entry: h=7 m=37
